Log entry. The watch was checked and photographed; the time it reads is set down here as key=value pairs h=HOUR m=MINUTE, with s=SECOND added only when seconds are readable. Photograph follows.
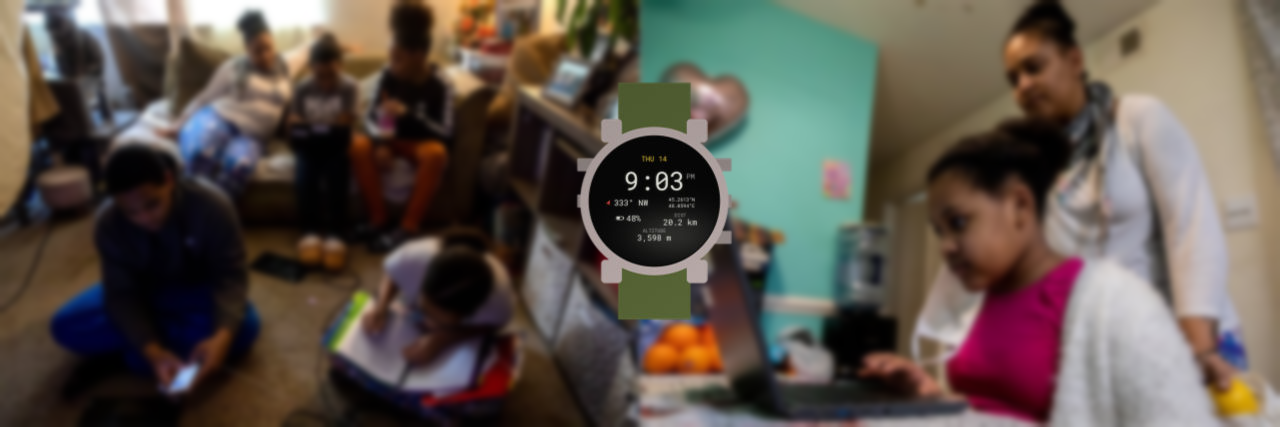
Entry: h=9 m=3
